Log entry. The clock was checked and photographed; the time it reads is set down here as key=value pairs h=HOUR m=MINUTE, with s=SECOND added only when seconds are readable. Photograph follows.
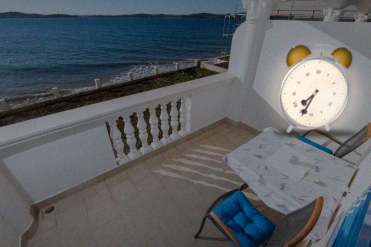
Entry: h=7 m=34
